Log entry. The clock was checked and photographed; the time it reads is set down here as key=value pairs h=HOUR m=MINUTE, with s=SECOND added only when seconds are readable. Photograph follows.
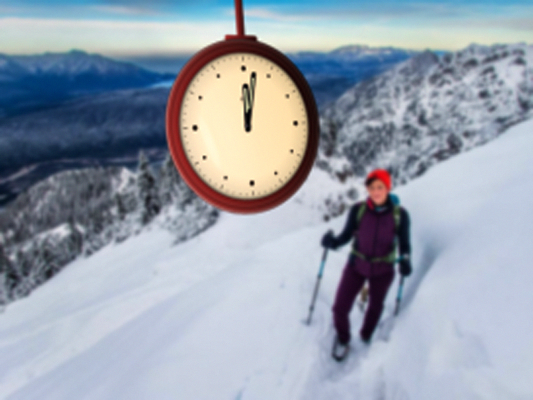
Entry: h=12 m=2
